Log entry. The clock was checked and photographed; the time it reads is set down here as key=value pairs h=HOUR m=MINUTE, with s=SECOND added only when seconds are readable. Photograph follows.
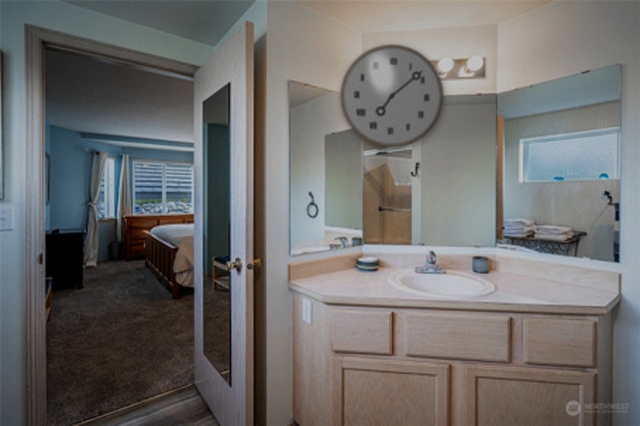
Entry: h=7 m=8
